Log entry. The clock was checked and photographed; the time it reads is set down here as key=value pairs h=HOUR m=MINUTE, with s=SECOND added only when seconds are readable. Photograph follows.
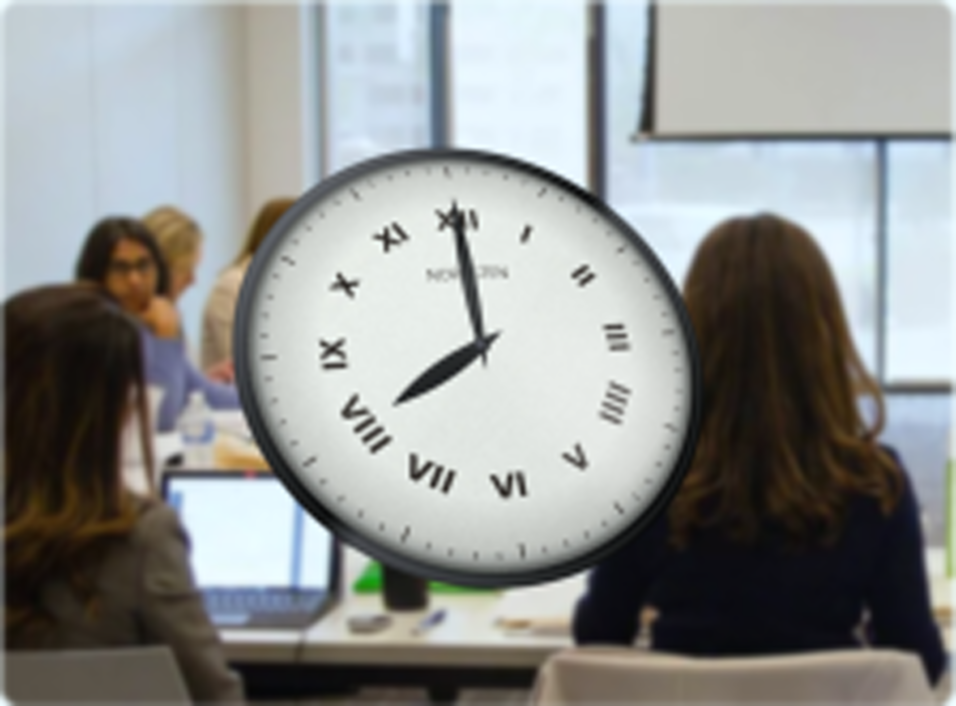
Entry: h=8 m=0
